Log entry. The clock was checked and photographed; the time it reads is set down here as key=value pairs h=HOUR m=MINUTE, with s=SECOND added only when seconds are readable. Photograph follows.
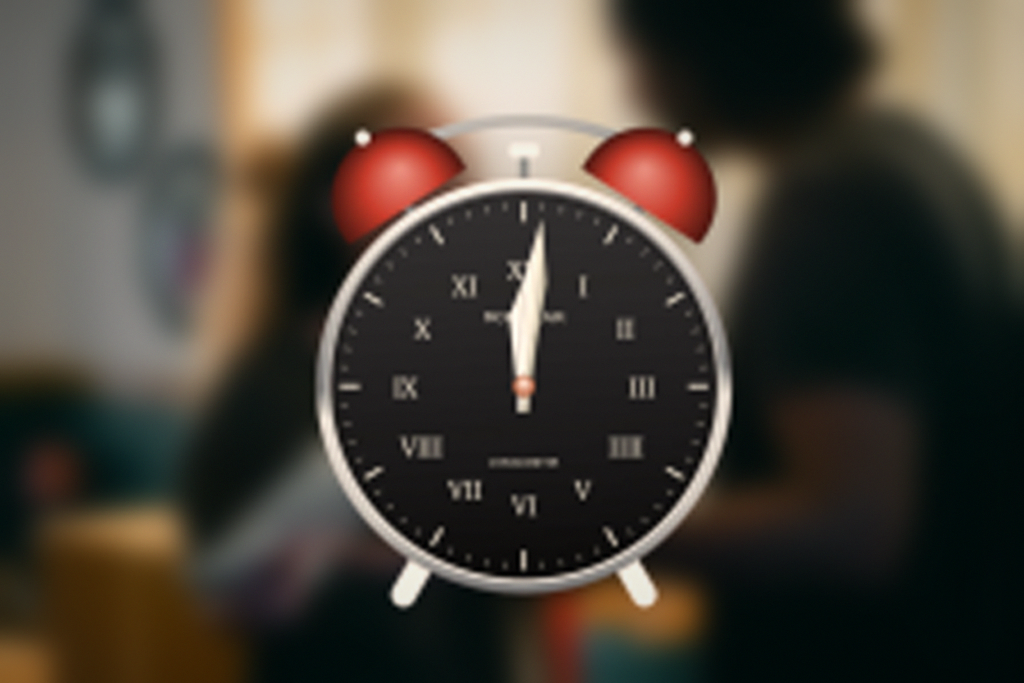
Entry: h=12 m=1
